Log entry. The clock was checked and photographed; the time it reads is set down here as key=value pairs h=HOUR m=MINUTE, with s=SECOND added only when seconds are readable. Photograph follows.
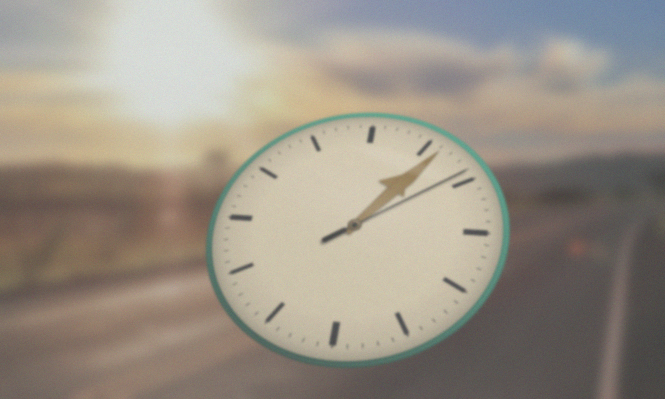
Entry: h=1 m=6 s=9
